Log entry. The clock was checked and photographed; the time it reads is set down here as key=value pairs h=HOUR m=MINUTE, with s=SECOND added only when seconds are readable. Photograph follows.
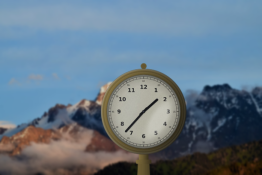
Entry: h=1 m=37
